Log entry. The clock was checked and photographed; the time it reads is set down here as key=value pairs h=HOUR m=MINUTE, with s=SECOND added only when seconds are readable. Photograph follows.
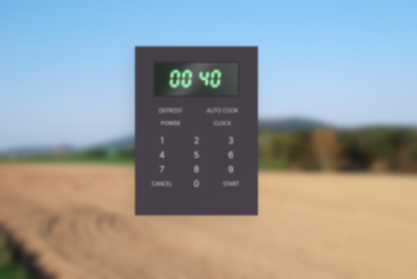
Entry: h=0 m=40
